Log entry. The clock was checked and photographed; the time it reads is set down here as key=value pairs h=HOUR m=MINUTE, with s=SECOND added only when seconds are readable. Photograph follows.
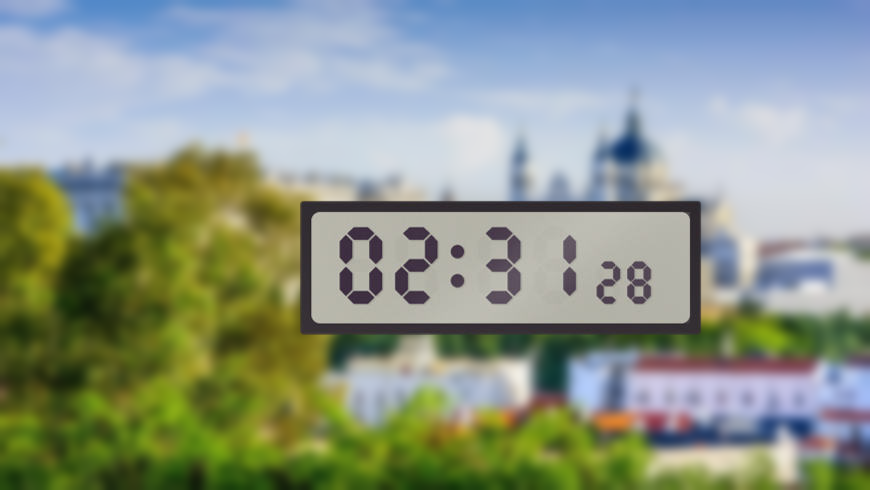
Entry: h=2 m=31 s=28
